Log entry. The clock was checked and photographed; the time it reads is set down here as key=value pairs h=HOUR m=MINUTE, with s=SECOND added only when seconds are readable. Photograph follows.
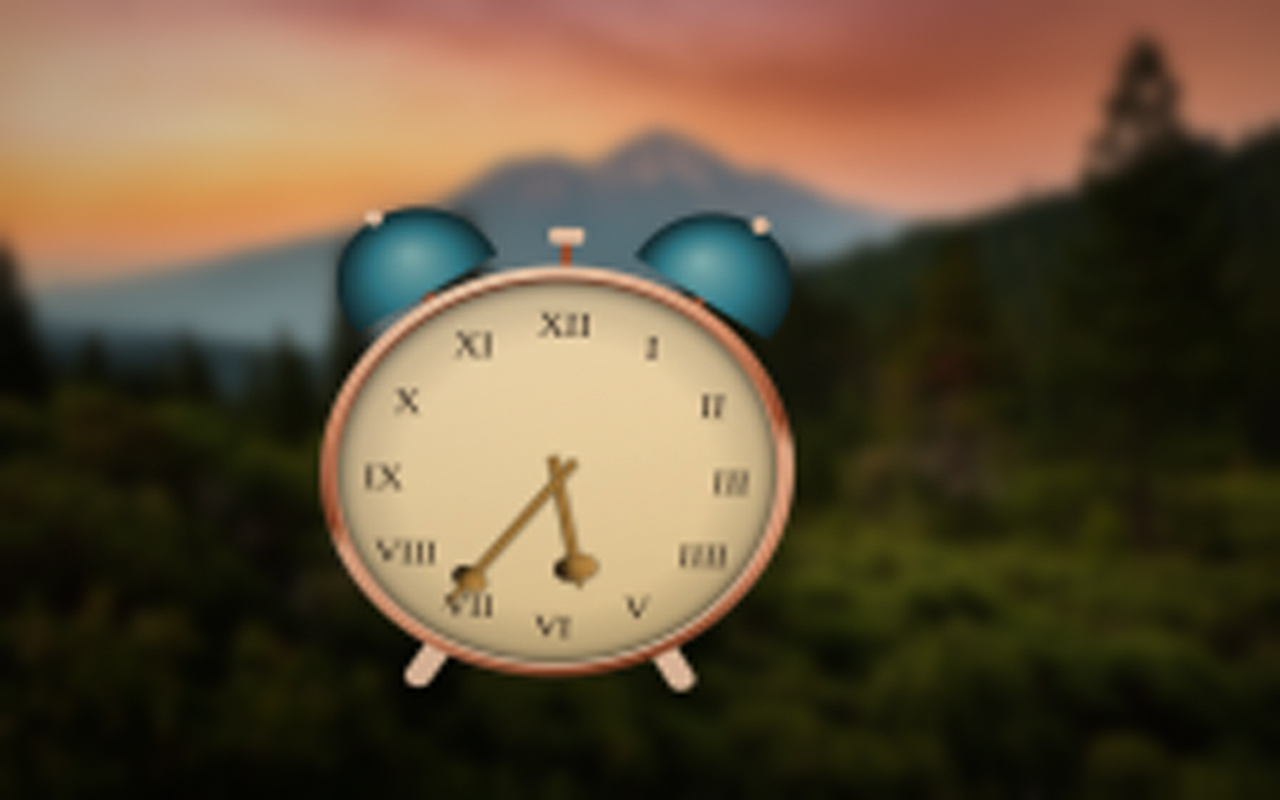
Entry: h=5 m=36
